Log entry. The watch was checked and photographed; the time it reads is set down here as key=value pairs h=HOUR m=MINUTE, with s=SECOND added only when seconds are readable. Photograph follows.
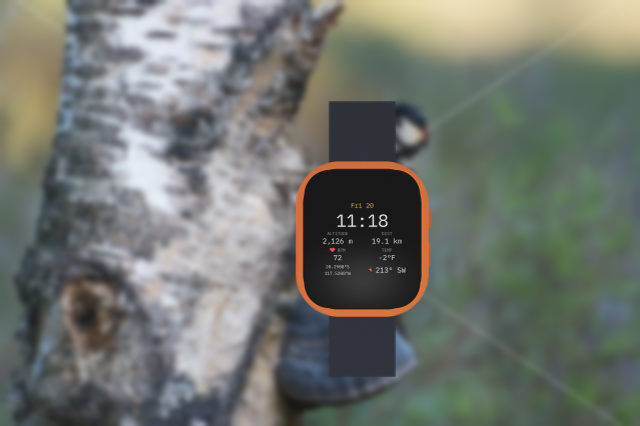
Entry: h=11 m=18
